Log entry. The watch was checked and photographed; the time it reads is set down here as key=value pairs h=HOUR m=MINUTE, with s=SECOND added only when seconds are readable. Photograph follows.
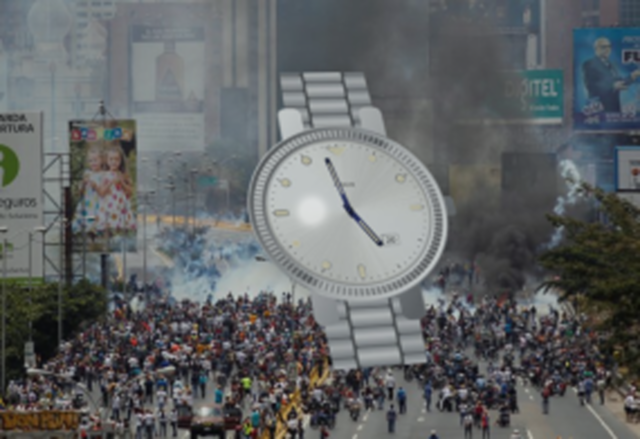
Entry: h=4 m=58
